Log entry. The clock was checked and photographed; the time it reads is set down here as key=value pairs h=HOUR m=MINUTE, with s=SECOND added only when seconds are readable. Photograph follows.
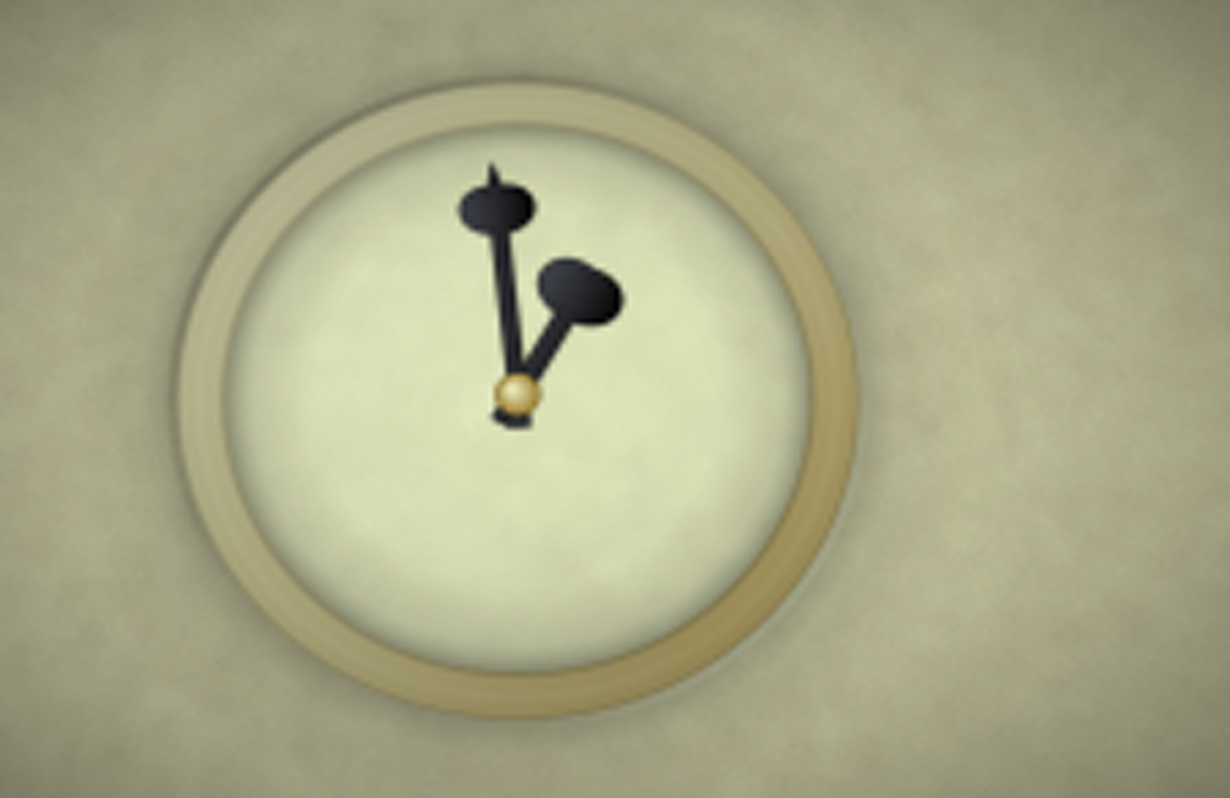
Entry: h=12 m=59
